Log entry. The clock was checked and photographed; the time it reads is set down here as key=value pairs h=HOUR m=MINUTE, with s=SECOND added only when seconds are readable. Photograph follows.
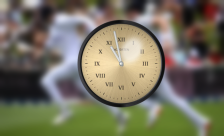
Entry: h=10 m=58
